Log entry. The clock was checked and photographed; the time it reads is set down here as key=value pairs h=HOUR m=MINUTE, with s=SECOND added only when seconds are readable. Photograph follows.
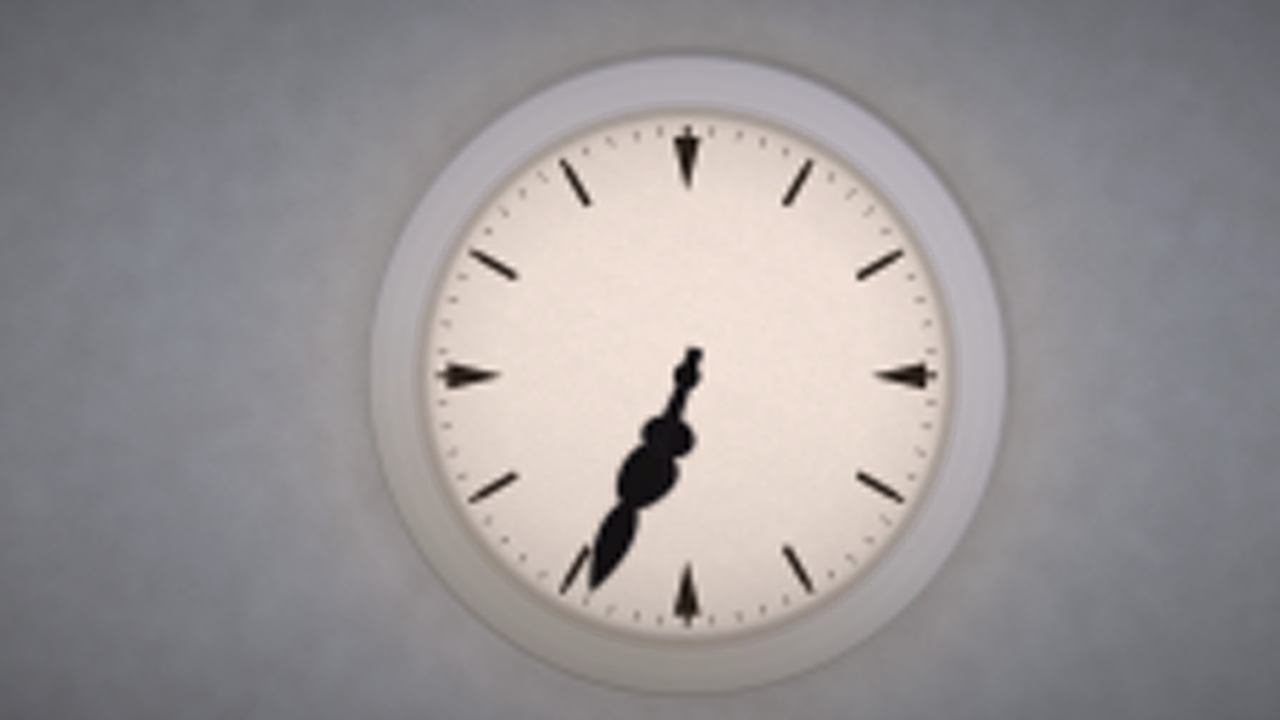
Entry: h=6 m=34
